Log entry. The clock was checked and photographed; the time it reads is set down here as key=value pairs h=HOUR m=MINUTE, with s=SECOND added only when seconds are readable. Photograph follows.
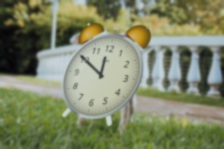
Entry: h=11 m=50
